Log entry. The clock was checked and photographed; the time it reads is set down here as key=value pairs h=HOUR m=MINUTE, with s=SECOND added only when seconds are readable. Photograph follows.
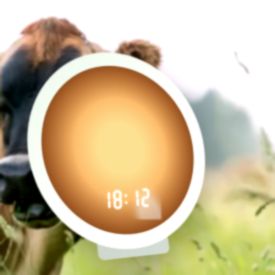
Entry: h=18 m=12
